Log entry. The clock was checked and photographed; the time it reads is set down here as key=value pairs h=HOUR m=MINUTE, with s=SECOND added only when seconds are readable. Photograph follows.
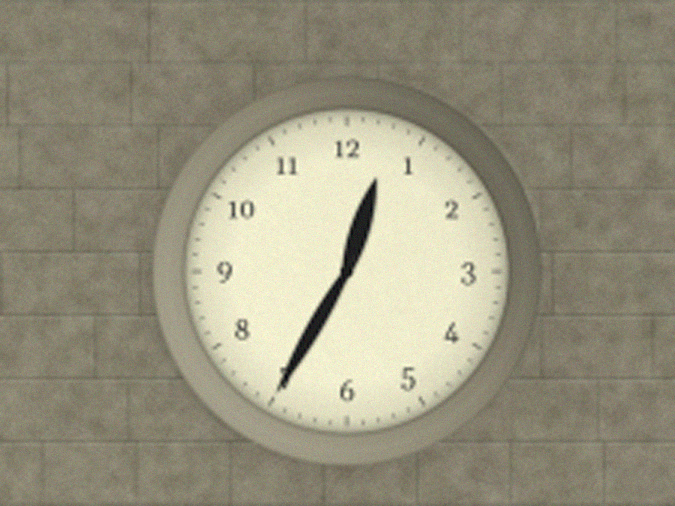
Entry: h=12 m=35
